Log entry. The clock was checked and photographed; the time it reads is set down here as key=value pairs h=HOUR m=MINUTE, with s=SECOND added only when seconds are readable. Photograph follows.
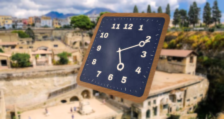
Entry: h=5 m=11
